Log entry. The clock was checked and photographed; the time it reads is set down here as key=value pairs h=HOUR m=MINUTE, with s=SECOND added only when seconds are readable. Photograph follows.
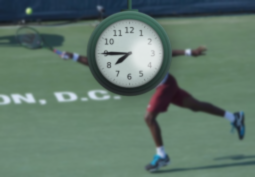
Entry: h=7 m=45
